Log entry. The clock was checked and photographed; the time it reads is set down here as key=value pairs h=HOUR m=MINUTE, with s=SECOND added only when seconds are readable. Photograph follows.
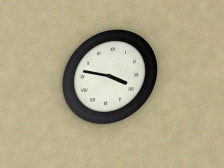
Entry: h=3 m=47
